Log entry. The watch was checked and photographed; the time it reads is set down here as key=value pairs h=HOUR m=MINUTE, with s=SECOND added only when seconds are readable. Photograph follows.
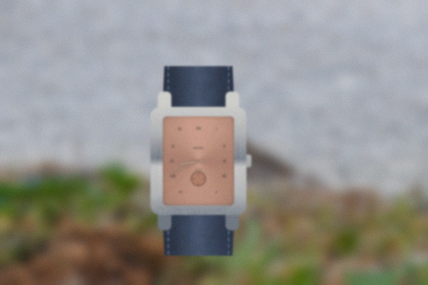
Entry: h=8 m=41
